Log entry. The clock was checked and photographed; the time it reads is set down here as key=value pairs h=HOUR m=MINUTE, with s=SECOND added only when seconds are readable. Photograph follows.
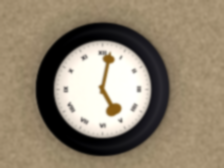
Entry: h=5 m=2
